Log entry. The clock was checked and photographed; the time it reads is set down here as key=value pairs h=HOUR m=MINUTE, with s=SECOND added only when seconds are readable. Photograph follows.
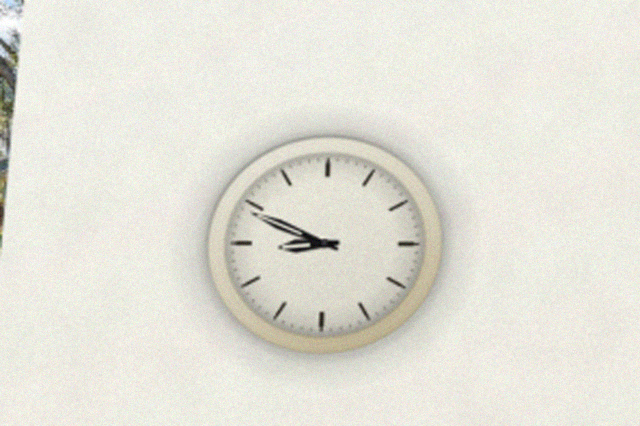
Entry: h=8 m=49
